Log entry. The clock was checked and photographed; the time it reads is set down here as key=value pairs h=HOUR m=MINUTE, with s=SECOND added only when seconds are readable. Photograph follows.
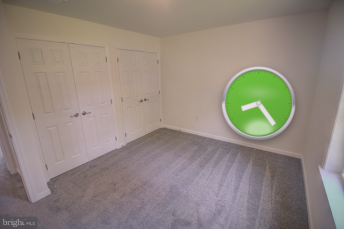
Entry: h=8 m=24
